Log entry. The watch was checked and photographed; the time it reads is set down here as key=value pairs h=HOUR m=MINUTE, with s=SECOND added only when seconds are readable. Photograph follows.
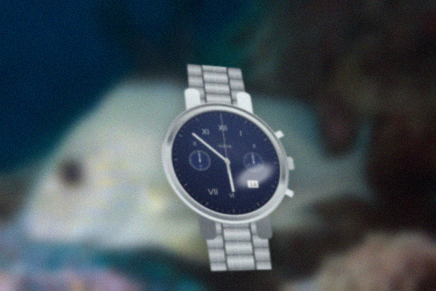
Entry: h=5 m=52
